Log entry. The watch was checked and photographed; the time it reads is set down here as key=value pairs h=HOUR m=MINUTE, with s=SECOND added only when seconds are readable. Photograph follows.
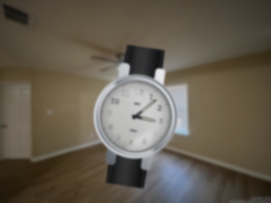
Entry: h=3 m=7
